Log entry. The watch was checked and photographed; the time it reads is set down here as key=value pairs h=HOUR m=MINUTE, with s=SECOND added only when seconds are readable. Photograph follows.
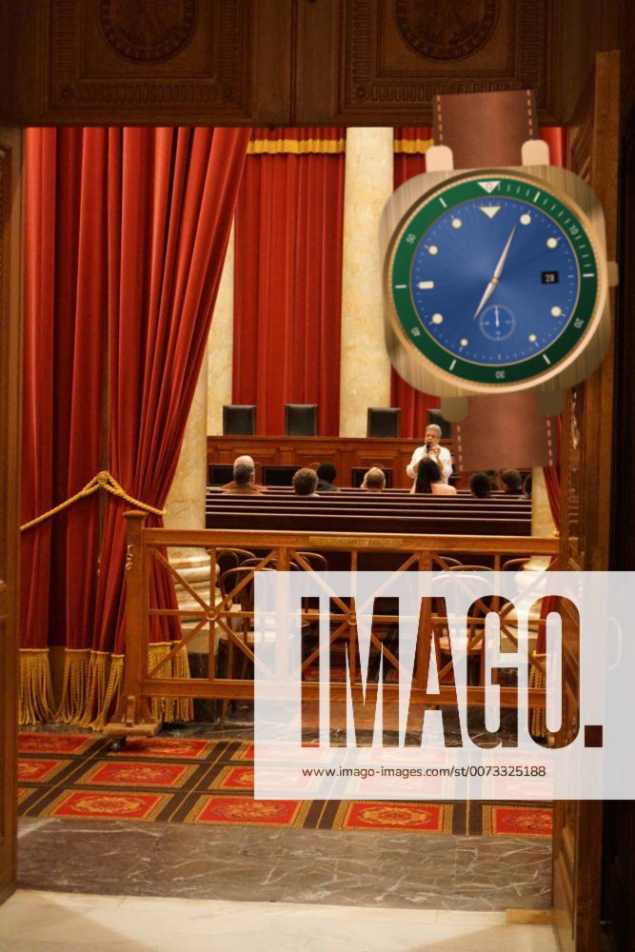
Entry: h=7 m=4
